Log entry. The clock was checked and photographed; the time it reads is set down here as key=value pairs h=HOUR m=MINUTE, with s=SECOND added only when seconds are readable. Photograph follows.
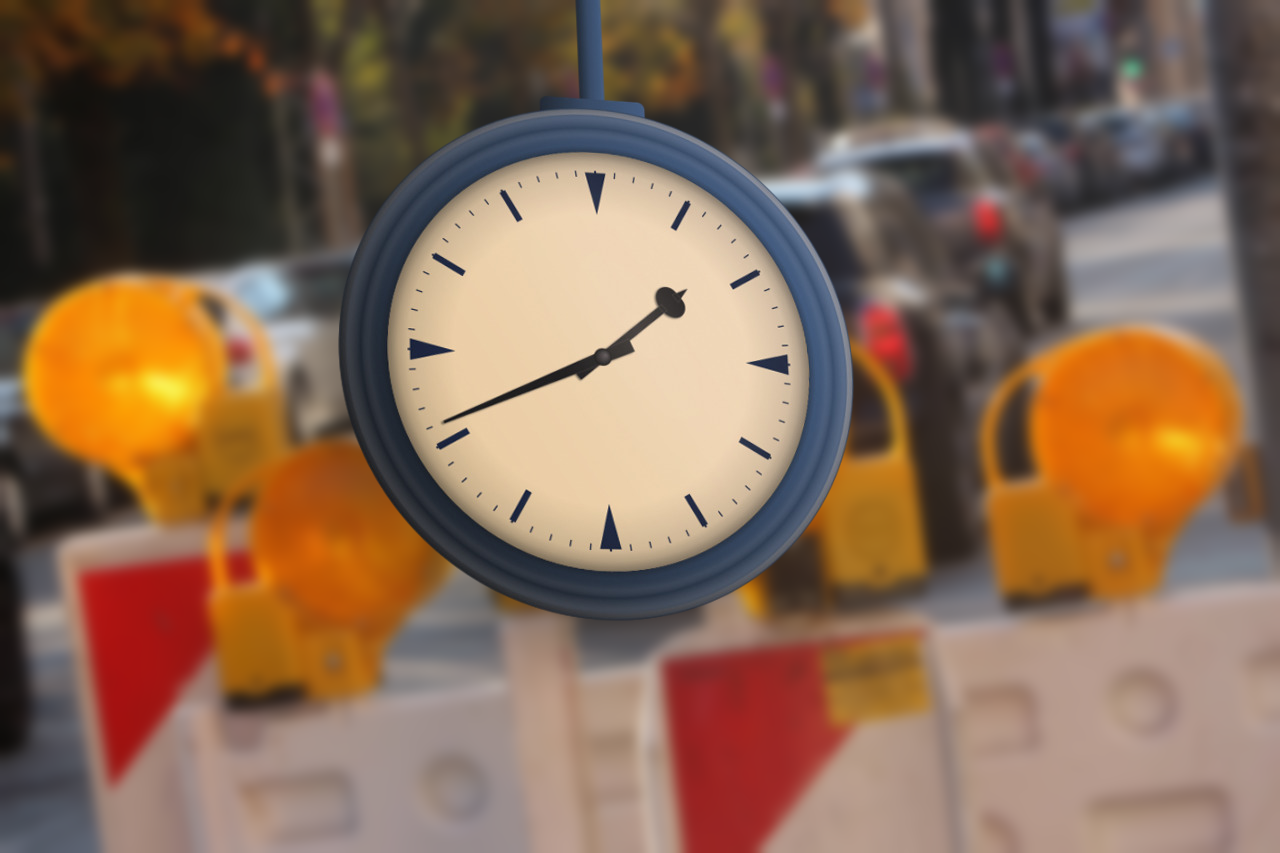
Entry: h=1 m=41
